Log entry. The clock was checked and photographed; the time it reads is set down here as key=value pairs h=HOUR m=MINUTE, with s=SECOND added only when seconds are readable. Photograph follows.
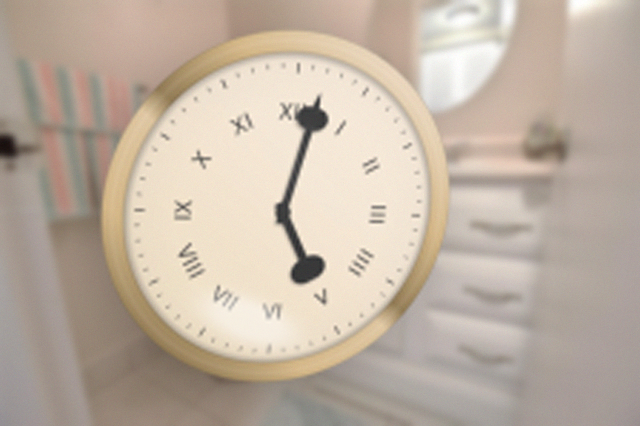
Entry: h=5 m=2
